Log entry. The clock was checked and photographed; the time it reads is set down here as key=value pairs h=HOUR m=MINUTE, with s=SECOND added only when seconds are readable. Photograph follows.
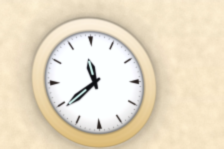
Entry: h=11 m=39
